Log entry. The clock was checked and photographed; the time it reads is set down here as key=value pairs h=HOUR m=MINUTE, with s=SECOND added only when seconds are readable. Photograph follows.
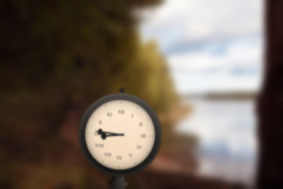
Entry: h=8 m=46
